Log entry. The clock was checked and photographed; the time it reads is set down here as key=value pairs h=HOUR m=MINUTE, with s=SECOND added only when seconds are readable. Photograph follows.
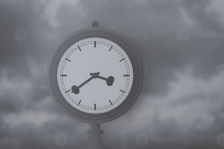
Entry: h=3 m=39
